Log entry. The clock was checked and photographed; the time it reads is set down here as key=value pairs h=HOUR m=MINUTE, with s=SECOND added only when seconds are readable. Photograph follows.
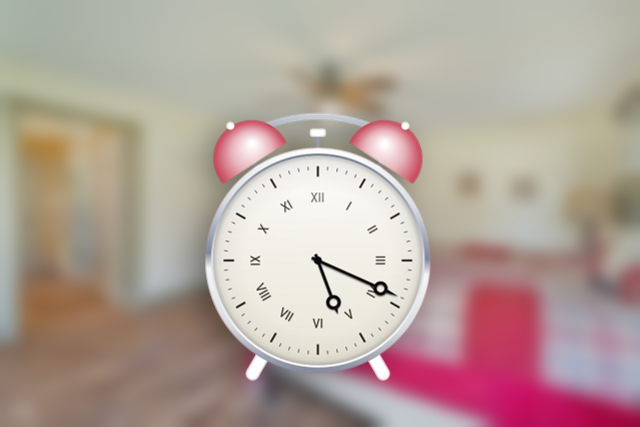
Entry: h=5 m=19
